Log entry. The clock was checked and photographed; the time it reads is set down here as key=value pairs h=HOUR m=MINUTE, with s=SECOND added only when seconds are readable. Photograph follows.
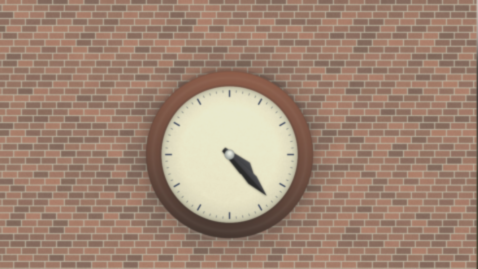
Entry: h=4 m=23
